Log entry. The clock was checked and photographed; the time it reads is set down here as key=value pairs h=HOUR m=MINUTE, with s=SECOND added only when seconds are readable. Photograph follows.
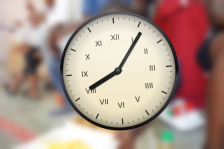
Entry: h=8 m=6
